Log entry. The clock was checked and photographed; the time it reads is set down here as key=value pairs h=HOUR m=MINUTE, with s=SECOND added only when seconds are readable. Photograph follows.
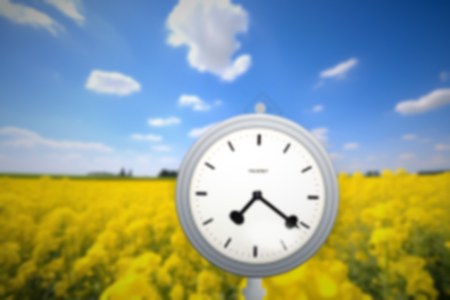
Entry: h=7 m=21
